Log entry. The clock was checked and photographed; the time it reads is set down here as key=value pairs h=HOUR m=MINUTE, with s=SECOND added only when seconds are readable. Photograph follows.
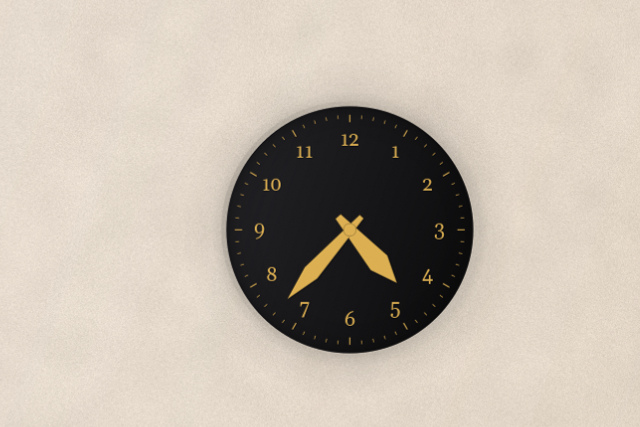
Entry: h=4 m=37
